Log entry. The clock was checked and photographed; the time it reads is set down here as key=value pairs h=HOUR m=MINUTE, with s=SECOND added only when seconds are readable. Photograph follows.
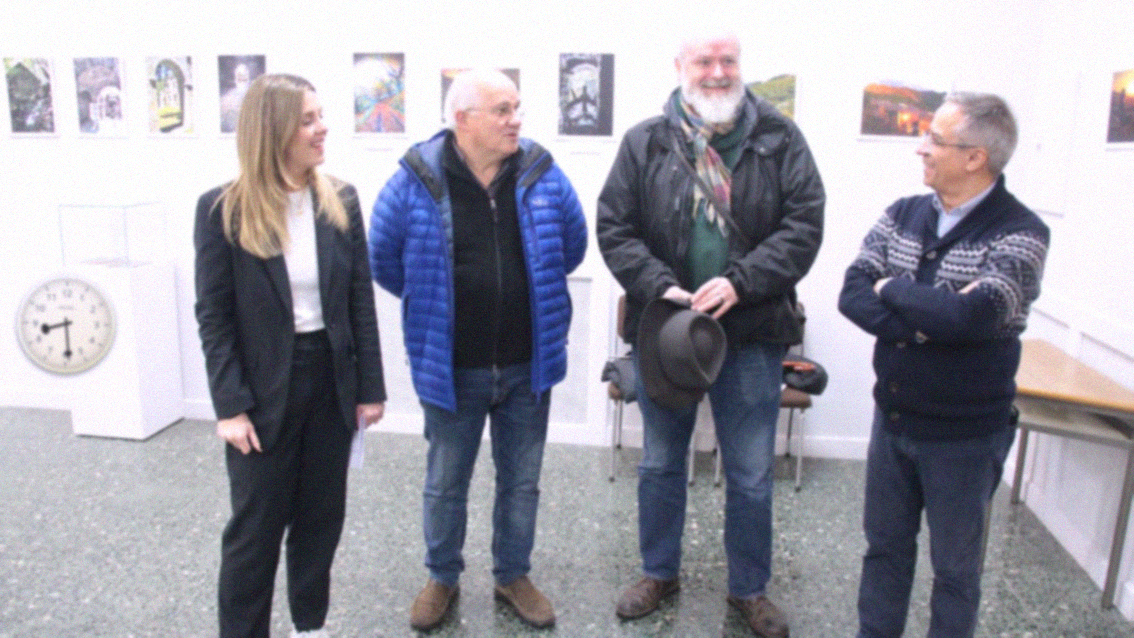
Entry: h=8 m=29
